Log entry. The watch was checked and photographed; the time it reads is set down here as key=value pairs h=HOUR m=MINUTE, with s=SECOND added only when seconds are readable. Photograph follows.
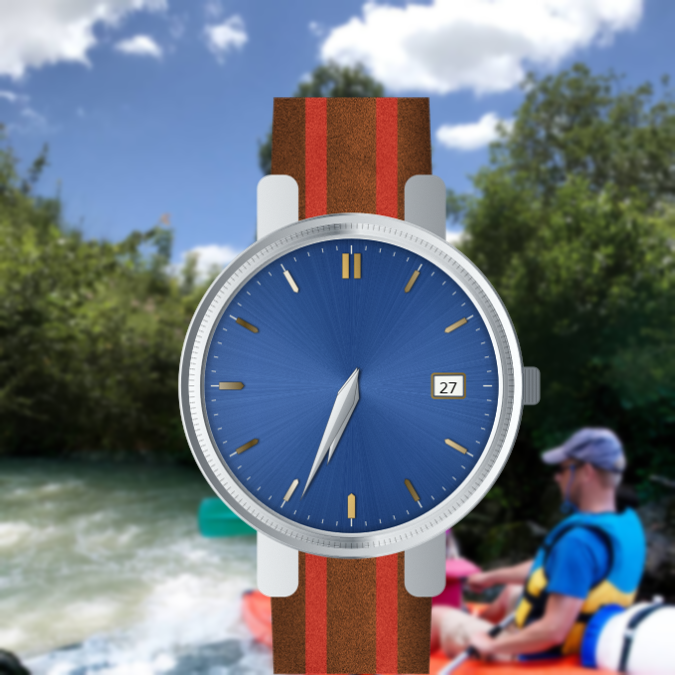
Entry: h=6 m=34
